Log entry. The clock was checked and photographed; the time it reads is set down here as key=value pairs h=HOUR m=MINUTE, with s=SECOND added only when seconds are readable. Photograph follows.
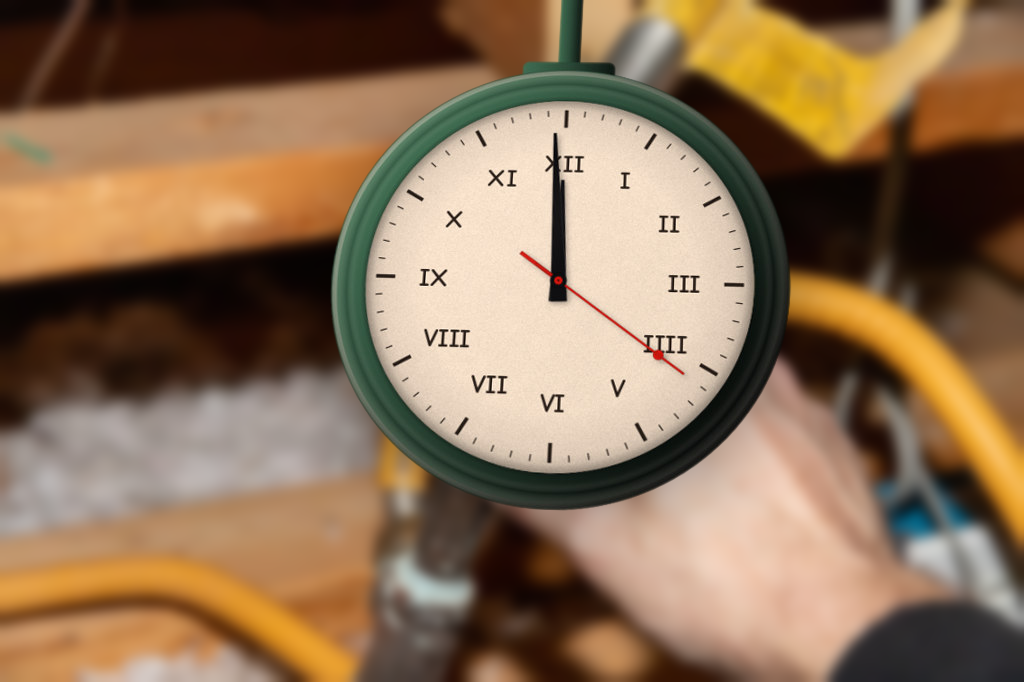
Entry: h=11 m=59 s=21
